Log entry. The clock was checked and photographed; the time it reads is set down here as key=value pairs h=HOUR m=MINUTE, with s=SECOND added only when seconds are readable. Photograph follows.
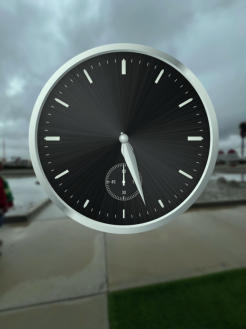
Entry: h=5 m=27
